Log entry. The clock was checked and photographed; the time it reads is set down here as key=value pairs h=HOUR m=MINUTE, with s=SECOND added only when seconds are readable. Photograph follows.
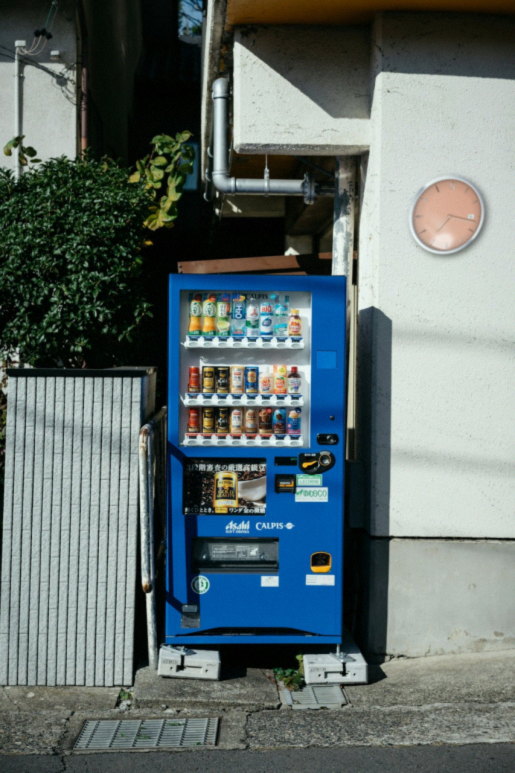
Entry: h=7 m=17
